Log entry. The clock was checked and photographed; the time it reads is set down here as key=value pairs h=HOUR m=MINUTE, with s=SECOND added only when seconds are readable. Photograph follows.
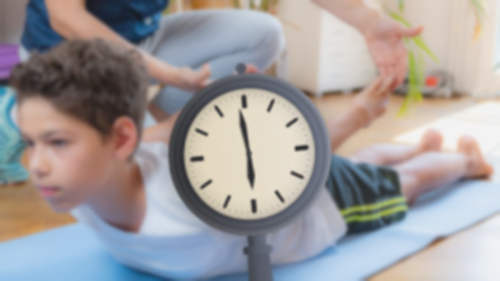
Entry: h=5 m=59
